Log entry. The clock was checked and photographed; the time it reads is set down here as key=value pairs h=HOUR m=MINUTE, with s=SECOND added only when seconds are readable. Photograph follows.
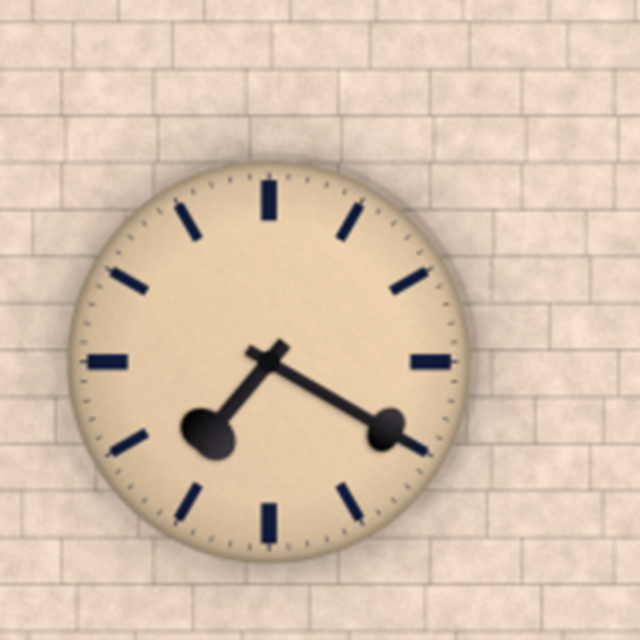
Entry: h=7 m=20
